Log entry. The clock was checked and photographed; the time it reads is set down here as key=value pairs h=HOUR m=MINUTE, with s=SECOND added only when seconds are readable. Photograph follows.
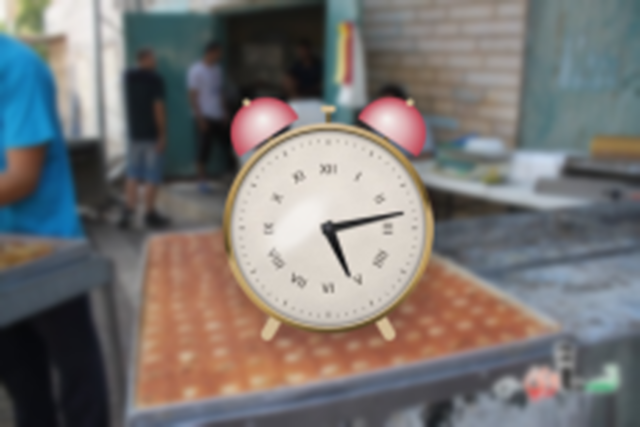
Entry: h=5 m=13
